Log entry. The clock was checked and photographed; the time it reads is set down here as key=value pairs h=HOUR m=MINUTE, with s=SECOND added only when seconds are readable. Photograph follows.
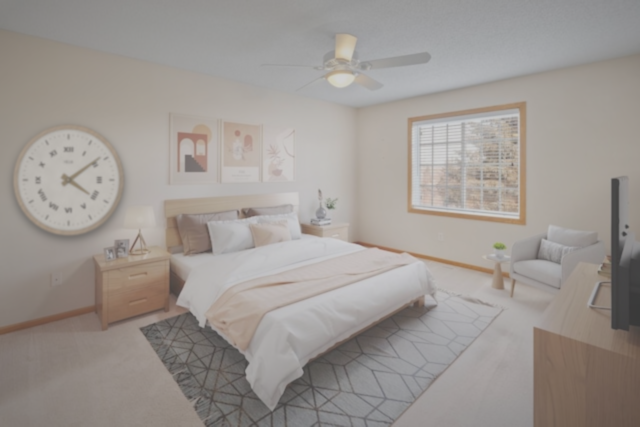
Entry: h=4 m=9
